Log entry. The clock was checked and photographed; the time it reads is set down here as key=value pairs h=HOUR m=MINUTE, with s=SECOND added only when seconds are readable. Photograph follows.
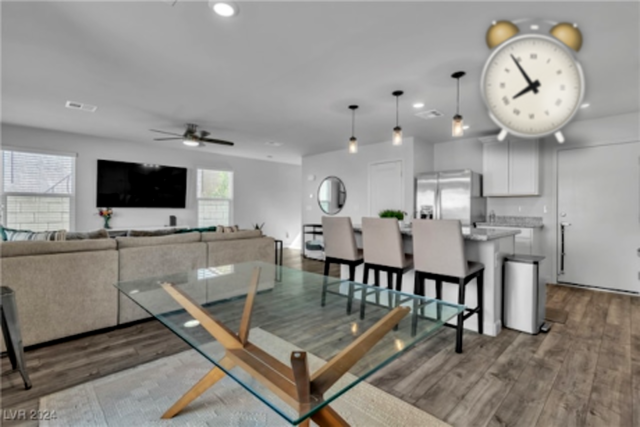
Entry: h=7 m=54
